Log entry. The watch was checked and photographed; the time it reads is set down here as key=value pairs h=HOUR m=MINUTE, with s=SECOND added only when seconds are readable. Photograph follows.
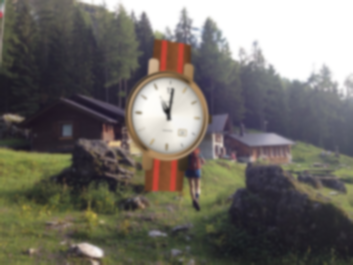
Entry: h=11 m=1
